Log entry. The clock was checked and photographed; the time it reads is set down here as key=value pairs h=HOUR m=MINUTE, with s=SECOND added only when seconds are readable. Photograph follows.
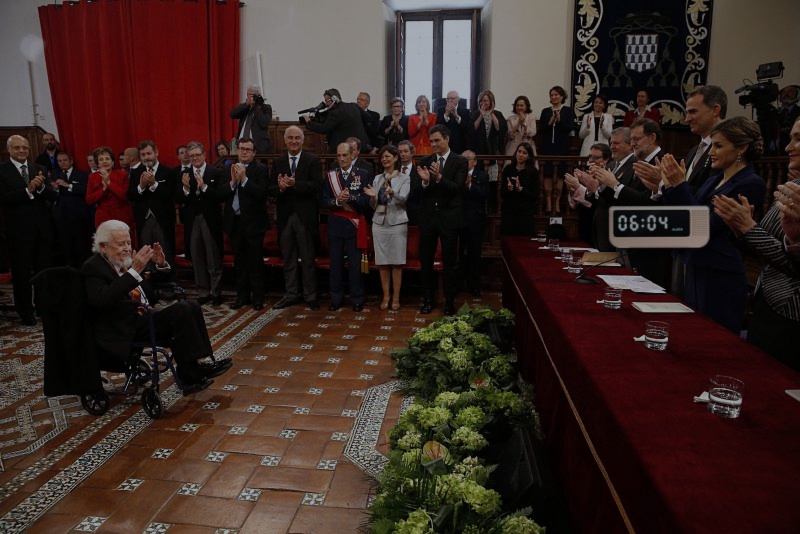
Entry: h=6 m=4
